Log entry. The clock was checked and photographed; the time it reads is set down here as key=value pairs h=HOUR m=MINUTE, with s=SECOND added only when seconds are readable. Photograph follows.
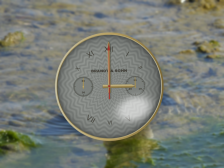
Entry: h=3 m=0
